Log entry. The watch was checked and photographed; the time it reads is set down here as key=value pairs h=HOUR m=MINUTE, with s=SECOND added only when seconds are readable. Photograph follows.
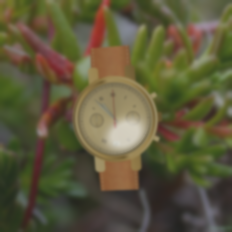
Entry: h=10 m=53
